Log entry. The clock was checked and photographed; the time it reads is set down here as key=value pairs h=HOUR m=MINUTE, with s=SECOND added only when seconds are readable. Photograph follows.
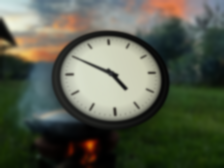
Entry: h=4 m=50
